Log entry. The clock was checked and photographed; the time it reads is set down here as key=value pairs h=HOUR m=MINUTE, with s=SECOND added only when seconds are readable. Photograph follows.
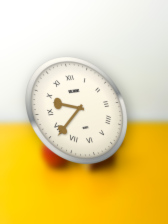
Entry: h=9 m=39
